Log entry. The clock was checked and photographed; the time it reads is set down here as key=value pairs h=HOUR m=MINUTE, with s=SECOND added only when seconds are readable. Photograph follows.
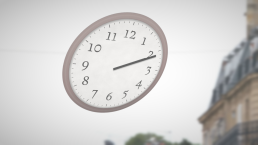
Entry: h=2 m=11
